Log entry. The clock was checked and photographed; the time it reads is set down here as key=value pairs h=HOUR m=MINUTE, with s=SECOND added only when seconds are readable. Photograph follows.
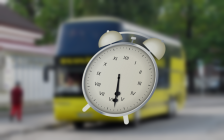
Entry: h=5 m=28
